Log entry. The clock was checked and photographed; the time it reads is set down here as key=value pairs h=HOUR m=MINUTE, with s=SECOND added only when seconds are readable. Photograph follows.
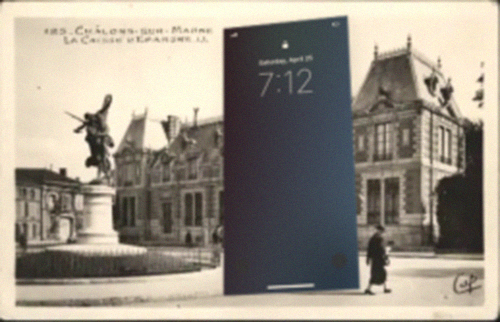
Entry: h=7 m=12
